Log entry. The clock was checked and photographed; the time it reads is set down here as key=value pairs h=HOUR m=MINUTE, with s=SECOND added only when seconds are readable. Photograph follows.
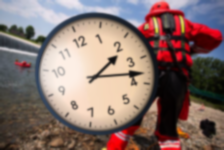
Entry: h=2 m=18
